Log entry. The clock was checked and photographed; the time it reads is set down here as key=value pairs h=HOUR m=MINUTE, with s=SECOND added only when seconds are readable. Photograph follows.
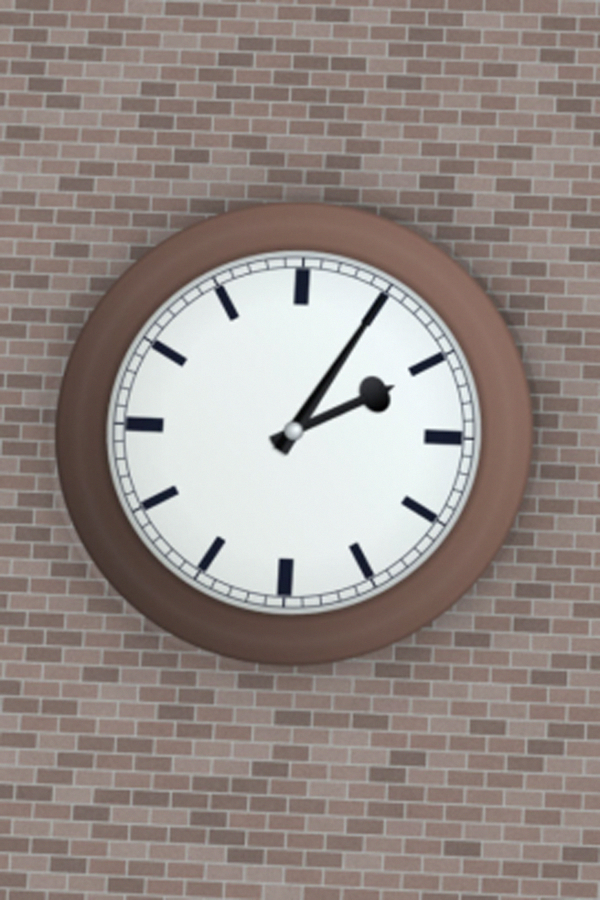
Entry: h=2 m=5
